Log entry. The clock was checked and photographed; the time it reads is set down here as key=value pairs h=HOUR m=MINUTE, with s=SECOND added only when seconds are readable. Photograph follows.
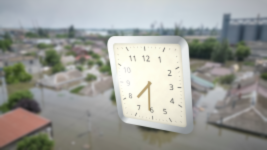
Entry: h=7 m=31
